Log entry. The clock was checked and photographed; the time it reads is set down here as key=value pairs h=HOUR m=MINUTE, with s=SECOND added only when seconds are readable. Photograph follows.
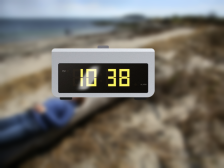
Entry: h=10 m=38
